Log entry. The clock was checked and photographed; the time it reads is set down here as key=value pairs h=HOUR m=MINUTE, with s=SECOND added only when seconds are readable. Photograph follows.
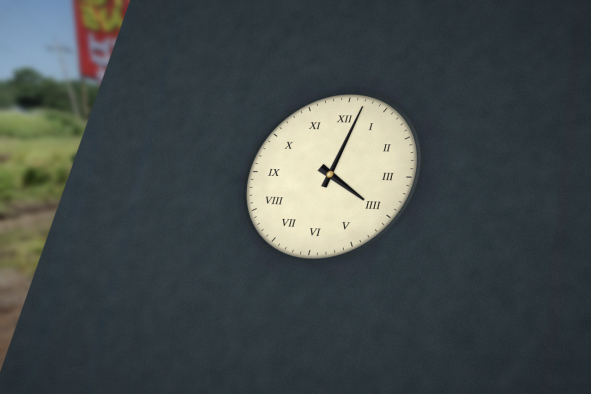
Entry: h=4 m=2
